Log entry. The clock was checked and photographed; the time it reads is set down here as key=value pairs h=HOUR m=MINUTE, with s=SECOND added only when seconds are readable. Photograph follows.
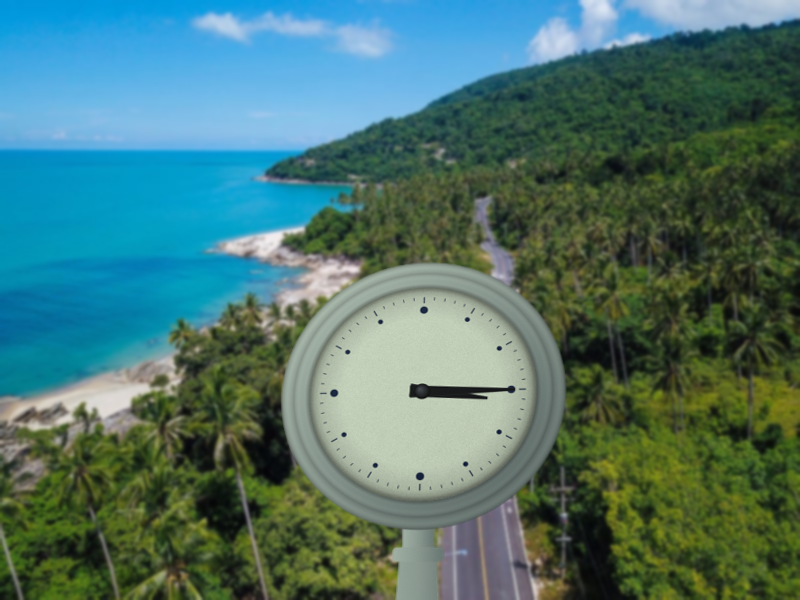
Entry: h=3 m=15
